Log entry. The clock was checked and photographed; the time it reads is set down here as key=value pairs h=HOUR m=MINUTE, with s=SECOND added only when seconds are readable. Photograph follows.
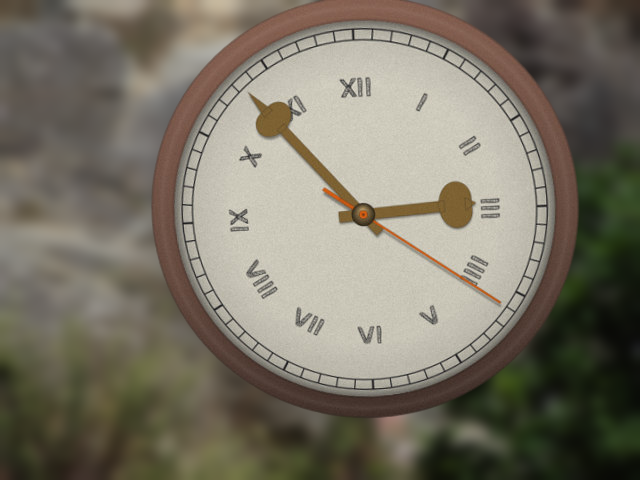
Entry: h=2 m=53 s=21
